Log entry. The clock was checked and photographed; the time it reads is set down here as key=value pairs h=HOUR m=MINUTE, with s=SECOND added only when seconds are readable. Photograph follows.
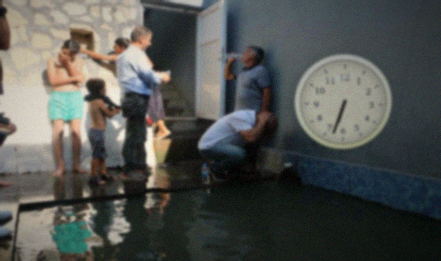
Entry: h=6 m=33
